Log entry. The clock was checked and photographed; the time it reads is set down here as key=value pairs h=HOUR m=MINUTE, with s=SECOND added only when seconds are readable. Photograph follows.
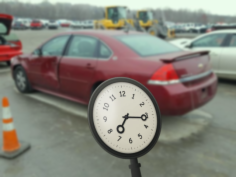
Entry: h=7 m=16
